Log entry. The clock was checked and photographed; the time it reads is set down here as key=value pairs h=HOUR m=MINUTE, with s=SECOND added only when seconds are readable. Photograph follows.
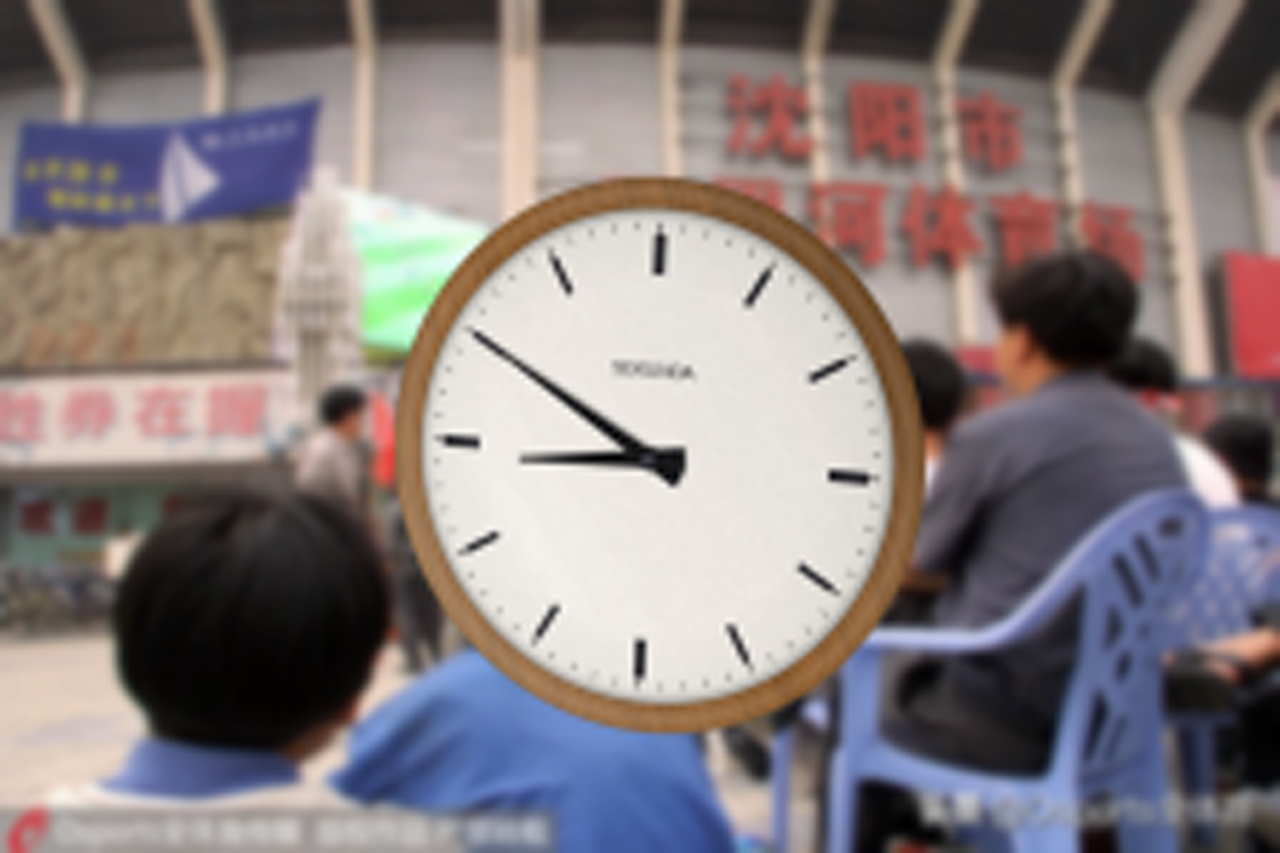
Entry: h=8 m=50
